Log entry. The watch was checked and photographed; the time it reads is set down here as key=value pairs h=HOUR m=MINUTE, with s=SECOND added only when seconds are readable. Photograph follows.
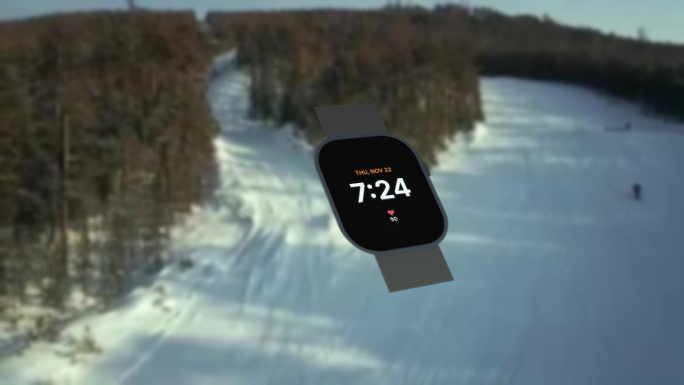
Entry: h=7 m=24
